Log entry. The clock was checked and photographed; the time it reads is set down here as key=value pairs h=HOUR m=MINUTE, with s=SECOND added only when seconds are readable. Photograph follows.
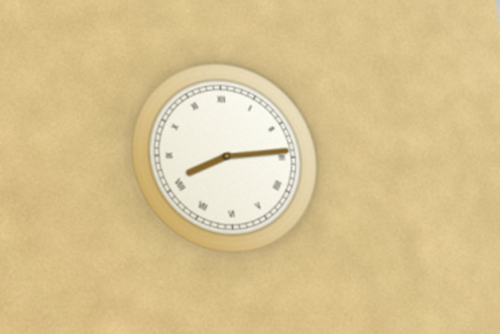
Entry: h=8 m=14
